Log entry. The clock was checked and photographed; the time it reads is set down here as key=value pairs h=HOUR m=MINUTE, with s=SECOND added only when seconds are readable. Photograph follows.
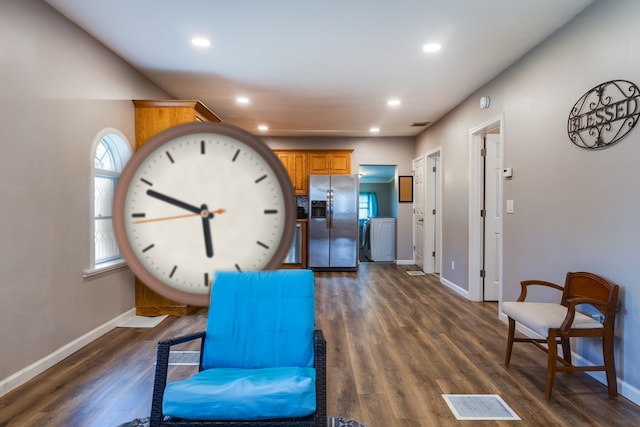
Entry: h=5 m=48 s=44
